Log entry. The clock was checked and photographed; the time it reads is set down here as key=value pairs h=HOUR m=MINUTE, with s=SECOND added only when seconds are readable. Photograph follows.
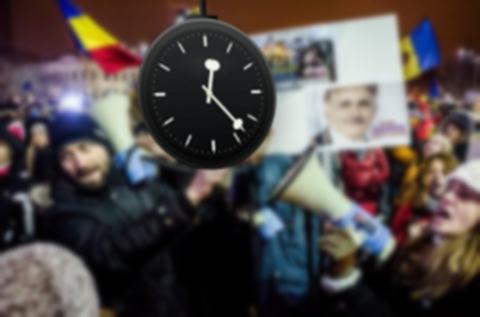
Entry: h=12 m=23
